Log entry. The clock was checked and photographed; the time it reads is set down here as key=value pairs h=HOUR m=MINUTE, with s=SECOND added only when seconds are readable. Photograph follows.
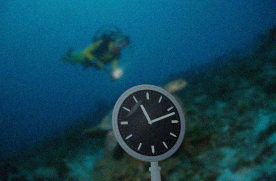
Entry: h=11 m=12
